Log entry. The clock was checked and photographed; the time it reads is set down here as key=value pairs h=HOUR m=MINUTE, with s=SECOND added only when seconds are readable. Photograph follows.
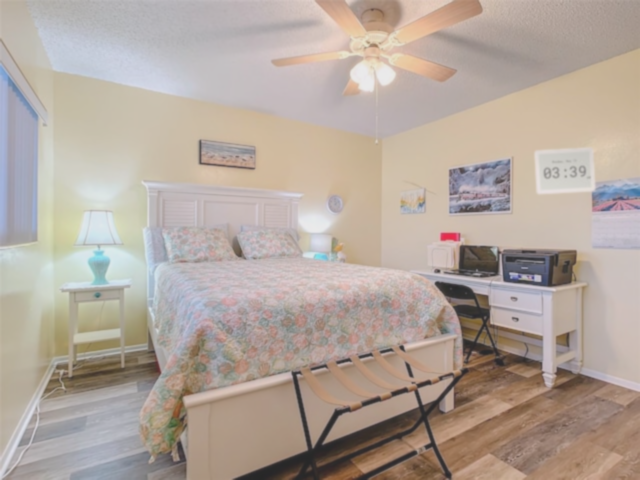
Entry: h=3 m=39
